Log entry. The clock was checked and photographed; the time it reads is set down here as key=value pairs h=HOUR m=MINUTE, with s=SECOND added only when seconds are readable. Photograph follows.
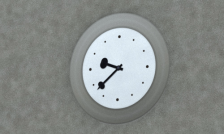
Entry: h=9 m=38
